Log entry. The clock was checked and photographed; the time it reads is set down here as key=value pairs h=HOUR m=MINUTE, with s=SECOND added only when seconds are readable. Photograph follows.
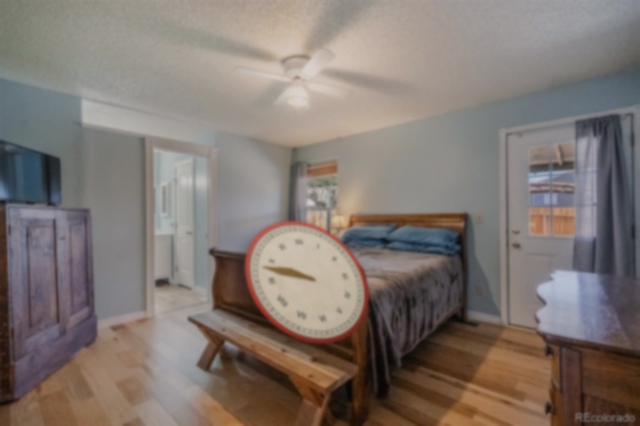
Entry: h=9 m=48
